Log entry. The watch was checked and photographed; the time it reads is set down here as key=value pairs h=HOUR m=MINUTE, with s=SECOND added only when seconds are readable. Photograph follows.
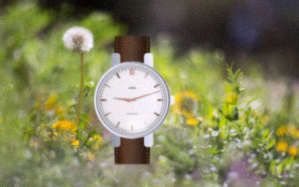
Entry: h=9 m=12
